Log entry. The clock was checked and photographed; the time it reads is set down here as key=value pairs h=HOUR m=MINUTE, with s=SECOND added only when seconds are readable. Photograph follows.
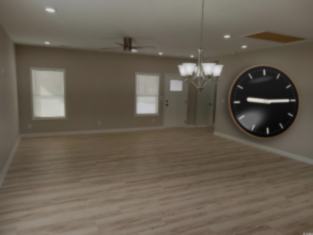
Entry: h=9 m=15
